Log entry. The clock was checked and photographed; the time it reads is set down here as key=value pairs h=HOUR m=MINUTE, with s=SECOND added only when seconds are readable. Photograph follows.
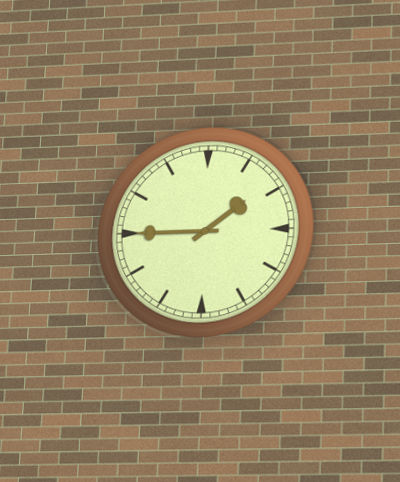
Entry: h=1 m=45
